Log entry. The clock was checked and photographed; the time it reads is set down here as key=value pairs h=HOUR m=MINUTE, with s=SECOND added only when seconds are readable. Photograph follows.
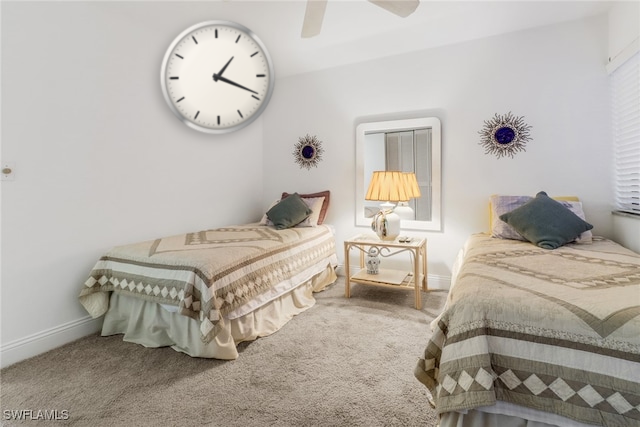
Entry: h=1 m=19
